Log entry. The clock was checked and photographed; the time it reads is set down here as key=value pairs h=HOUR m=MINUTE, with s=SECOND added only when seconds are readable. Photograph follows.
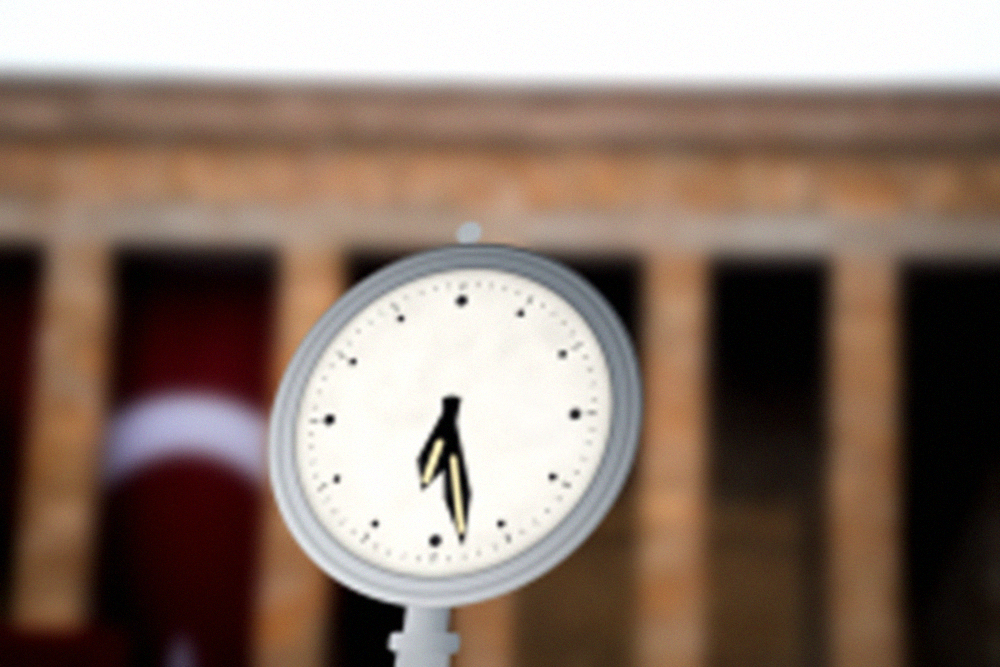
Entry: h=6 m=28
